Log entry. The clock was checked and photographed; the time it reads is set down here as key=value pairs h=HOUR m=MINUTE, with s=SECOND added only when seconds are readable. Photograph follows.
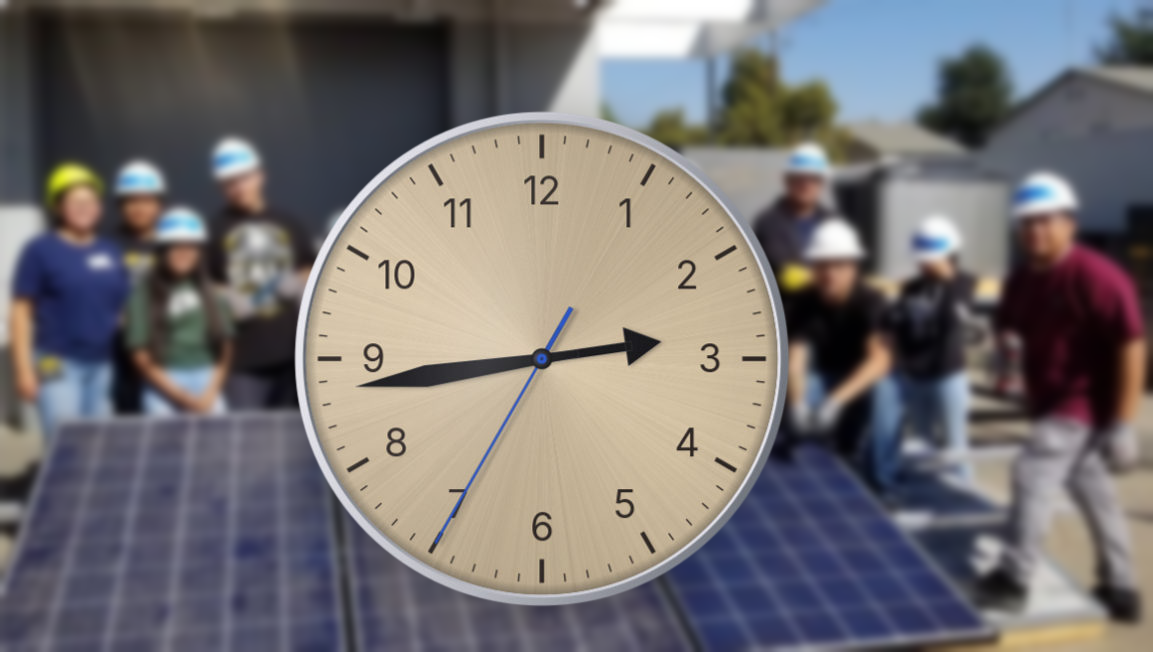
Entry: h=2 m=43 s=35
